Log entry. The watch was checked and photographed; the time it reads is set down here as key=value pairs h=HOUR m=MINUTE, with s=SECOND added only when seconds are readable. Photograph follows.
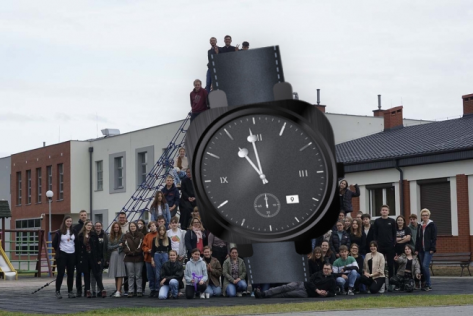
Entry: h=10 m=59
